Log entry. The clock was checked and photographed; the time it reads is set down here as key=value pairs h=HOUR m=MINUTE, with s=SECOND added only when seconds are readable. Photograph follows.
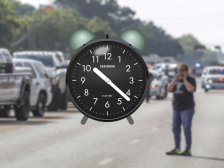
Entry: h=10 m=22
